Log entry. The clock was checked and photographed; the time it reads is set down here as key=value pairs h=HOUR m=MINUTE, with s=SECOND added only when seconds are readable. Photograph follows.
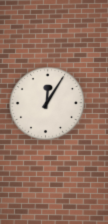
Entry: h=12 m=5
